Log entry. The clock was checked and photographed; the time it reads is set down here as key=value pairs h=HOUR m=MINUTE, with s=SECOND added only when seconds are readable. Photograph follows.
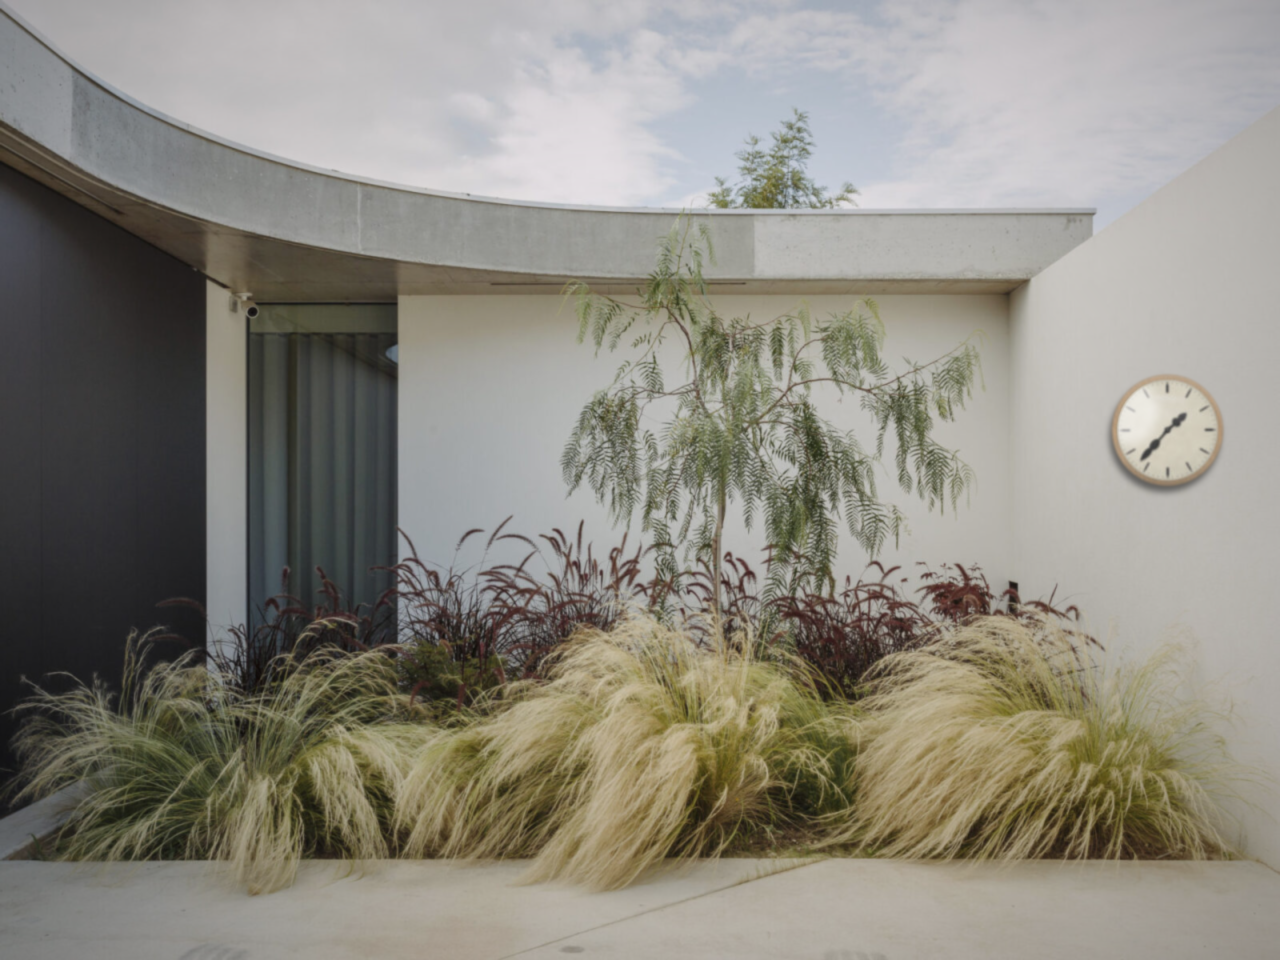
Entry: h=1 m=37
